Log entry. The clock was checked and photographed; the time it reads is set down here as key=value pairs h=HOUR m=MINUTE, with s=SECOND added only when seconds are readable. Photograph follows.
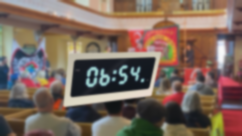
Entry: h=6 m=54
